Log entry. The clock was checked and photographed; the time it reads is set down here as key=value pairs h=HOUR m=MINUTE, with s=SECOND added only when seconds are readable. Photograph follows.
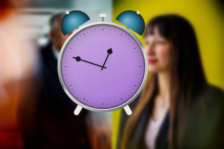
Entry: h=12 m=48
